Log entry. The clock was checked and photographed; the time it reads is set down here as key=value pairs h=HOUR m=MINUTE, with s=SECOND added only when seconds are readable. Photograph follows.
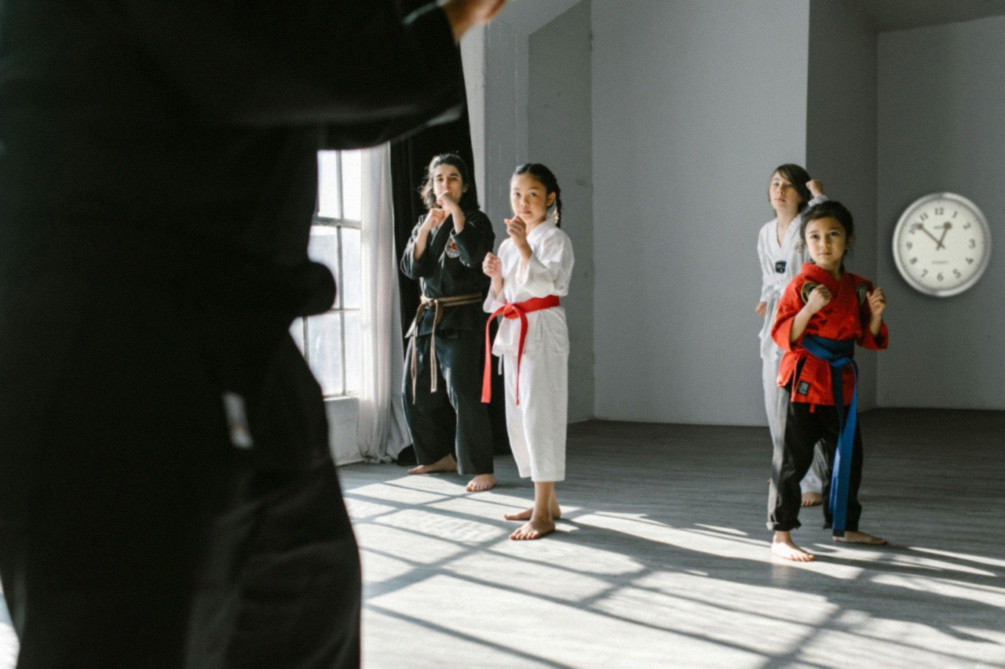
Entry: h=12 m=52
